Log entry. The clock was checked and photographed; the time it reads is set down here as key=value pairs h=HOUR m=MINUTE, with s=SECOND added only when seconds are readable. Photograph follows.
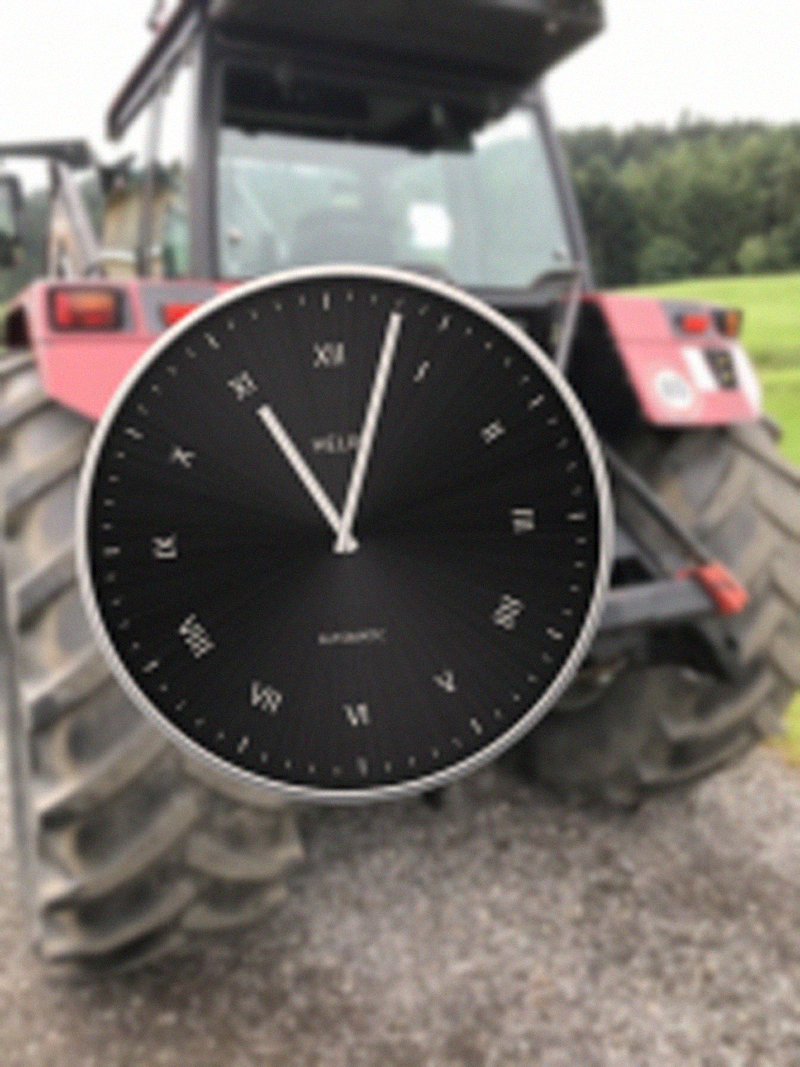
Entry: h=11 m=3
